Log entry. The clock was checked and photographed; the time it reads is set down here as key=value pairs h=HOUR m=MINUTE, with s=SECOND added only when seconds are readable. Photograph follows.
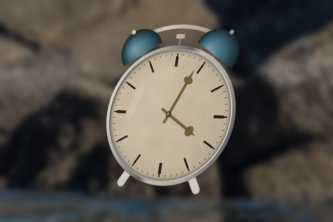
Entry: h=4 m=4
